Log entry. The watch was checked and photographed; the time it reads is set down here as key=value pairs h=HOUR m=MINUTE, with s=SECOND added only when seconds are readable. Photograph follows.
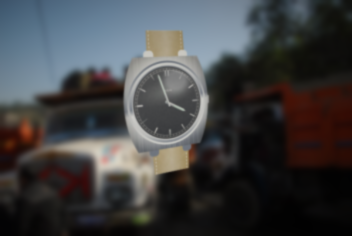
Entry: h=3 m=57
